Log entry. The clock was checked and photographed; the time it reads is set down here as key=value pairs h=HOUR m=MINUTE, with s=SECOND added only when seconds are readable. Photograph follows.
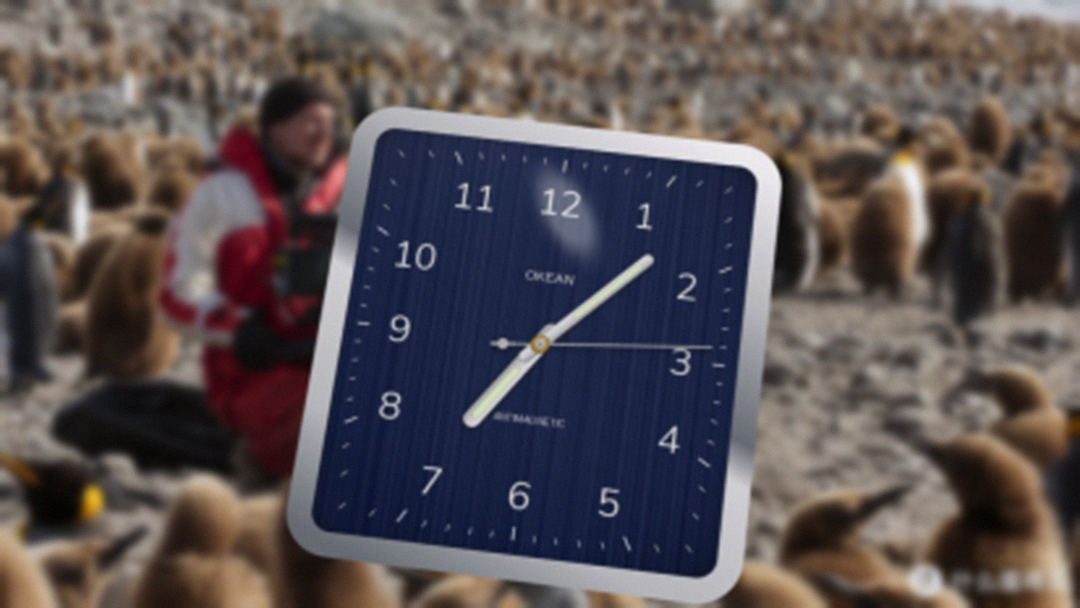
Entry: h=7 m=7 s=14
